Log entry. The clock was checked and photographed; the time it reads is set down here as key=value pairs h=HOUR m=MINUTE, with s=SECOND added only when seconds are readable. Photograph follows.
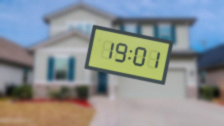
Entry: h=19 m=1
